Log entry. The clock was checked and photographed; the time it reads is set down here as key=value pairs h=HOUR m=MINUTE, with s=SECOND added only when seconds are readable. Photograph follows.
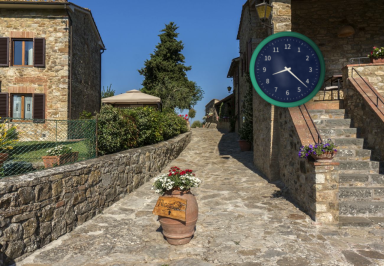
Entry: h=8 m=22
